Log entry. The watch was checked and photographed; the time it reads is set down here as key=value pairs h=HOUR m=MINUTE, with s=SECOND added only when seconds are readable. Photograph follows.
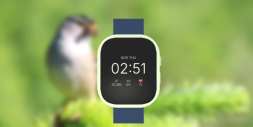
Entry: h=2 m=51
